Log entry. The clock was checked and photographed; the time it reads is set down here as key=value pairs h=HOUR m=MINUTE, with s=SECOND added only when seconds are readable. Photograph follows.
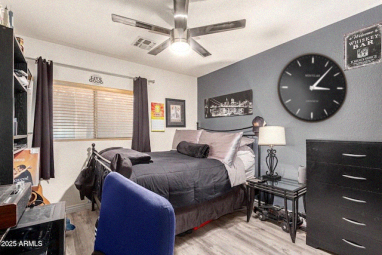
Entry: h=3 m=7
